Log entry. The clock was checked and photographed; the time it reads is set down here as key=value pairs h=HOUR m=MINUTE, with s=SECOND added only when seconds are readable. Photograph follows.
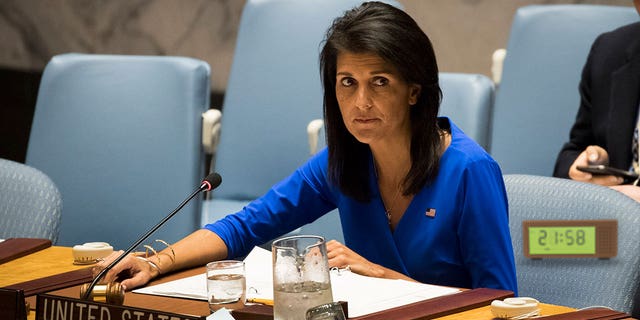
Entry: h=21 m=58
